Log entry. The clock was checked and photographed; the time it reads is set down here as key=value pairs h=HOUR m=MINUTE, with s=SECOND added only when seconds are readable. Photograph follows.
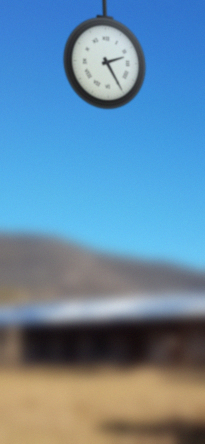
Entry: h=2 m=25
